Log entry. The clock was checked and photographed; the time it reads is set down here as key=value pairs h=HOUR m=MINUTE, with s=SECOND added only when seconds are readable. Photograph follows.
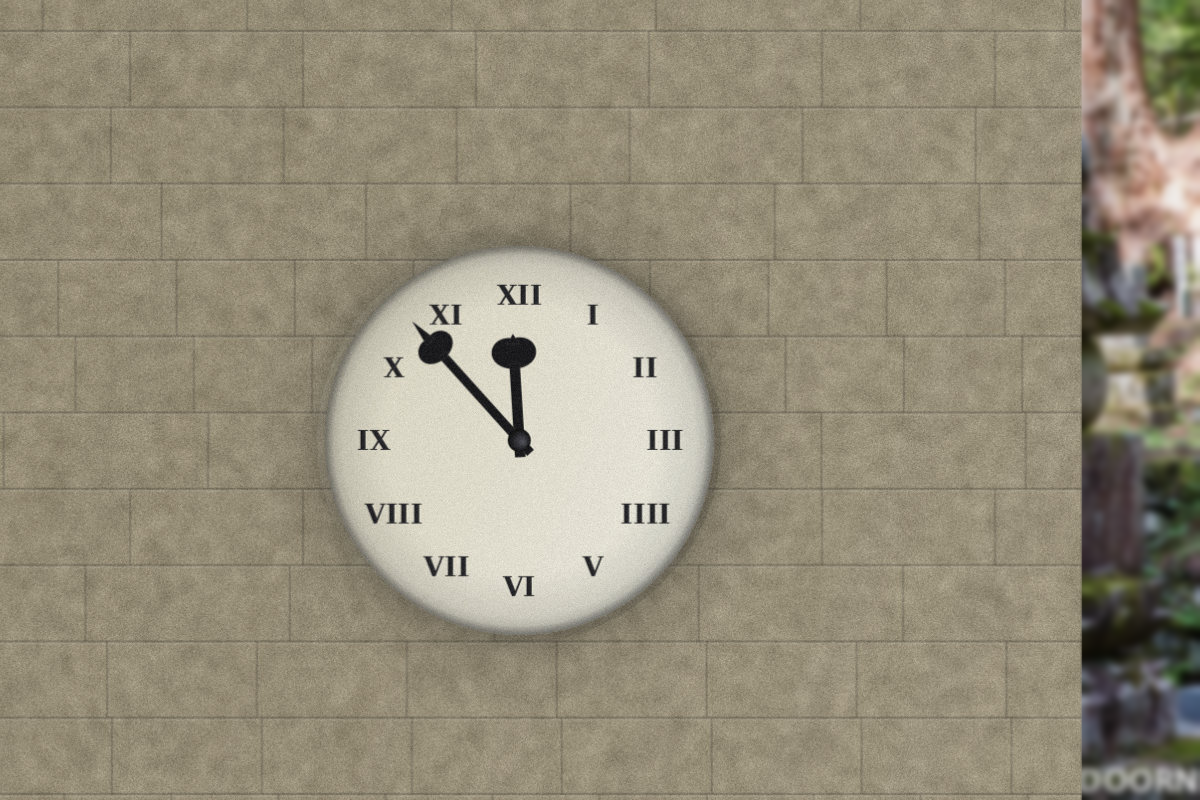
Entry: h=11 m=53
